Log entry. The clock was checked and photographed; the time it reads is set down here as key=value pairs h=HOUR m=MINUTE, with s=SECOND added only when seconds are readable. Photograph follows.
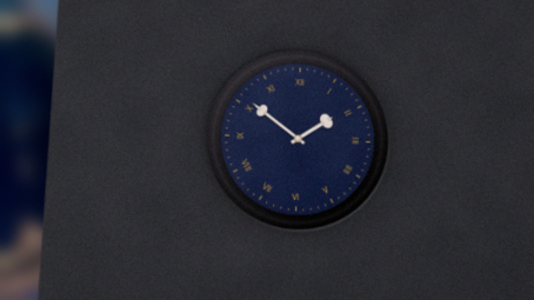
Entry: h=1 m=51
